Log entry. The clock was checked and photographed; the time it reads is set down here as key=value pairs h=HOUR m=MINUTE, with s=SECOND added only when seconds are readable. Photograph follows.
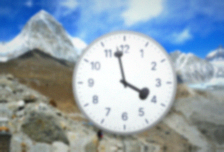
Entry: h=3 m=58
